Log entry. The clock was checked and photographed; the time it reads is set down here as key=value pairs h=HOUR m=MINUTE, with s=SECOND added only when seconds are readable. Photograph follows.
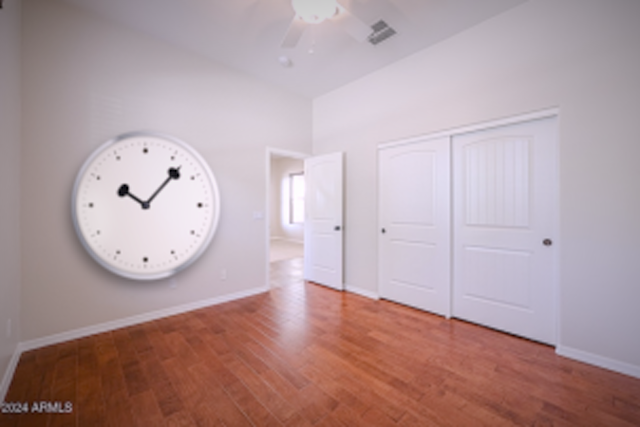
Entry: h=10 m=7
